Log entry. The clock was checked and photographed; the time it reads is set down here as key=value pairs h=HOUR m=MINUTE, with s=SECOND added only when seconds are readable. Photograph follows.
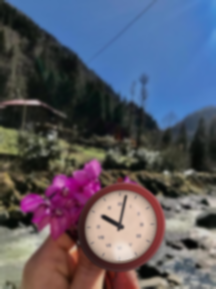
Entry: h=10 m=2
